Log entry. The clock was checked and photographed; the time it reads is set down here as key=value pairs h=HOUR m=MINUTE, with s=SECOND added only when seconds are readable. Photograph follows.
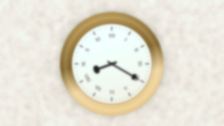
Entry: h=8 m=20
